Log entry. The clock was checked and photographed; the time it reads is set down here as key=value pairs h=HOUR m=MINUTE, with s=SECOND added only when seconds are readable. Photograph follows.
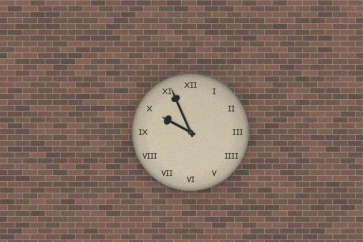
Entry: h=9 m=56
